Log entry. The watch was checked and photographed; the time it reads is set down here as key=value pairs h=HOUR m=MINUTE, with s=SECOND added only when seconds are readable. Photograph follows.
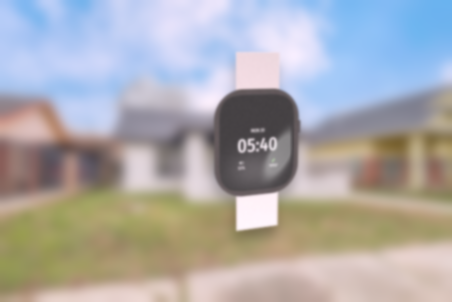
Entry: h=5 m=40
